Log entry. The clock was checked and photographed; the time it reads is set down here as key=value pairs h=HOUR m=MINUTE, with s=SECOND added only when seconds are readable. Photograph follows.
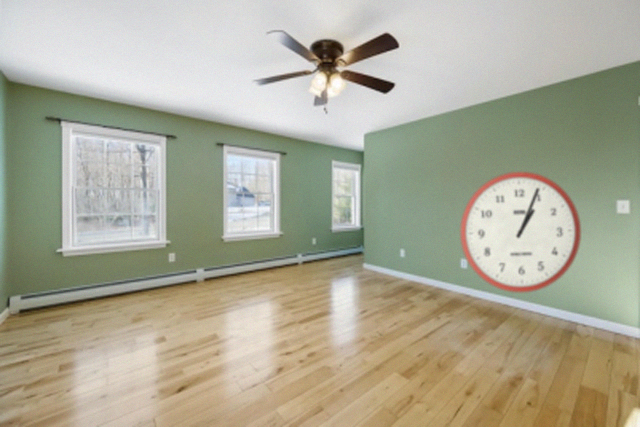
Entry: h=1 m=4
